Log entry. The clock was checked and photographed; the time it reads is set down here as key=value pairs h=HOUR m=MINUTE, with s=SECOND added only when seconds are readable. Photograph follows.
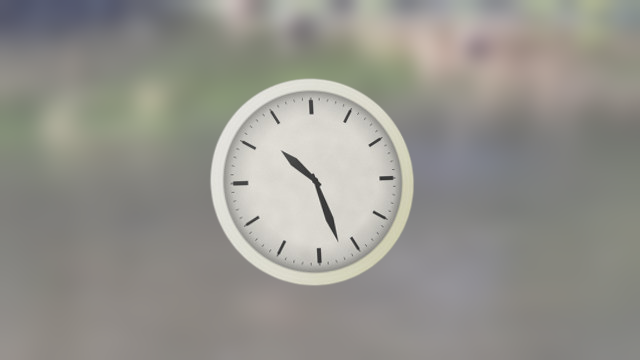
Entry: h=10 m=27
